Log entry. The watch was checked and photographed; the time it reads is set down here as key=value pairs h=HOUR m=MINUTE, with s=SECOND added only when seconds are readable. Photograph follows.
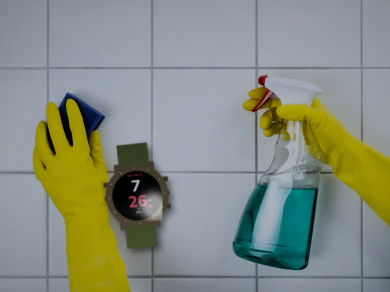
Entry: h=7 m=26
